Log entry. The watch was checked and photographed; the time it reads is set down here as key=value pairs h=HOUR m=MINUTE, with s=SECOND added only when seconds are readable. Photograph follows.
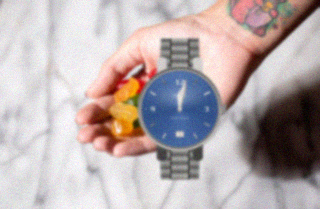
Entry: h=12 m=2
